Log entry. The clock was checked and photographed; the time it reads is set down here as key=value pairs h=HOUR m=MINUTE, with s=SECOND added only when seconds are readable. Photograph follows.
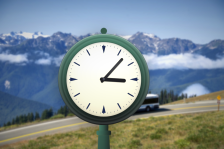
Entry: h=3 m=7
